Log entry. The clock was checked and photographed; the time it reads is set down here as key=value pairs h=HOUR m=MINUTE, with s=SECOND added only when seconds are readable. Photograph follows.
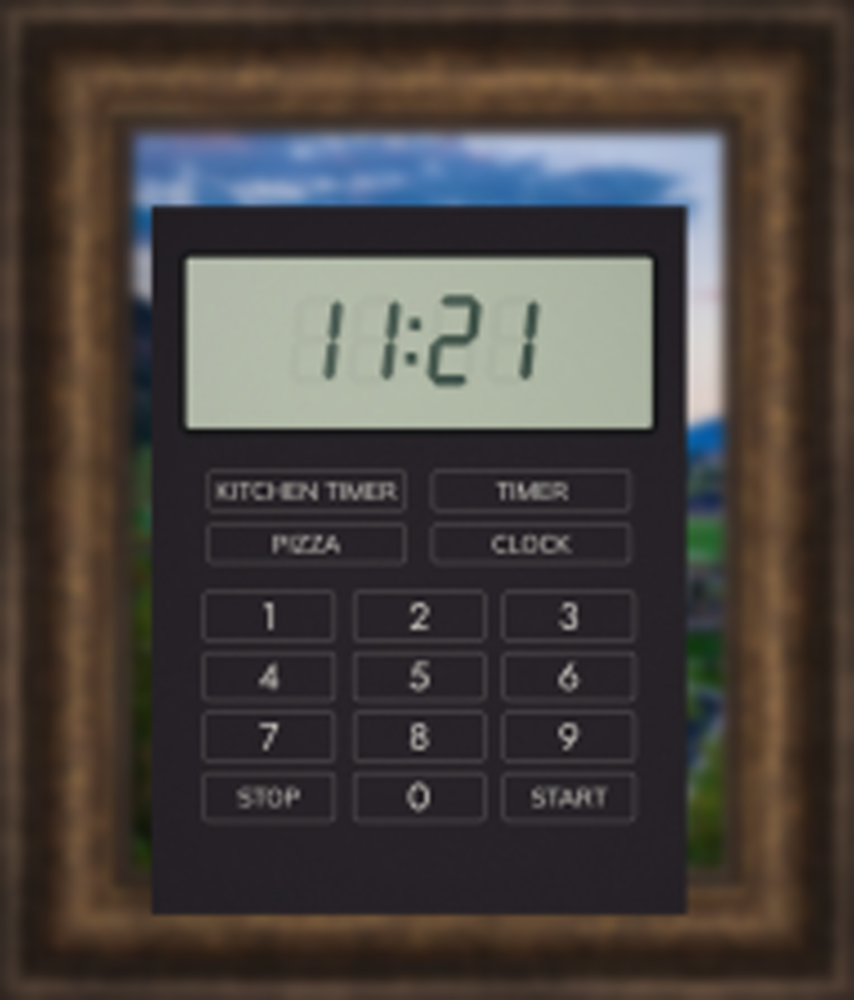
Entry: h=11 m=21
